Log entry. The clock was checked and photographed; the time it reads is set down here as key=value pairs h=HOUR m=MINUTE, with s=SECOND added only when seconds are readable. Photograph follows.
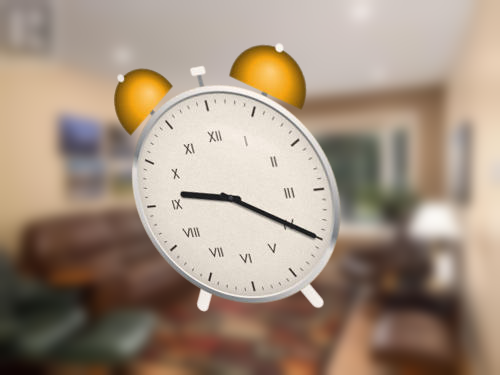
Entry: h=9 m=20
